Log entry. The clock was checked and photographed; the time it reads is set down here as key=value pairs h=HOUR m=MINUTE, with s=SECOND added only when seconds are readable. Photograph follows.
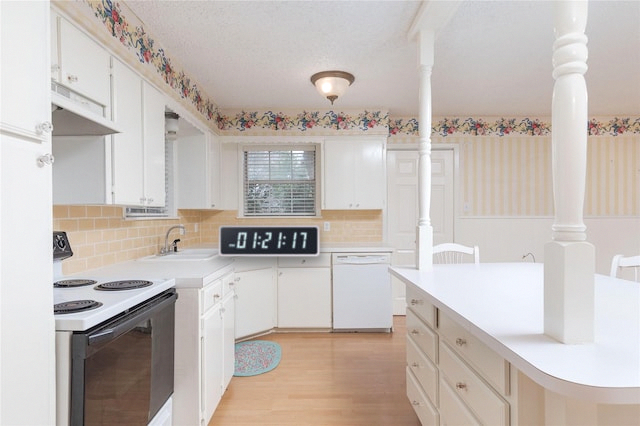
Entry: h=1 m=21 s=17
